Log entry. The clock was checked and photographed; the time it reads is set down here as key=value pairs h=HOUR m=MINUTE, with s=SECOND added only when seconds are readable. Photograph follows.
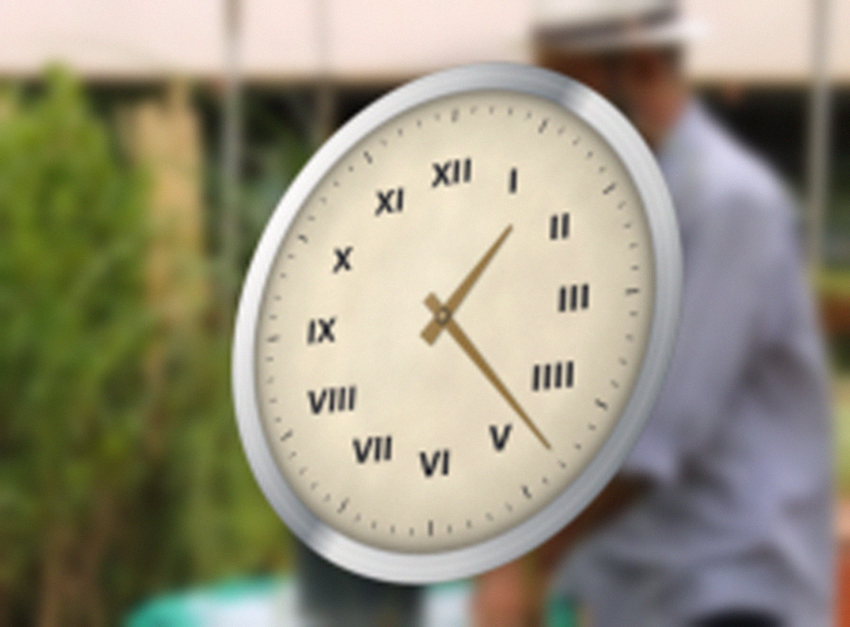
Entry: h=1 m=23
